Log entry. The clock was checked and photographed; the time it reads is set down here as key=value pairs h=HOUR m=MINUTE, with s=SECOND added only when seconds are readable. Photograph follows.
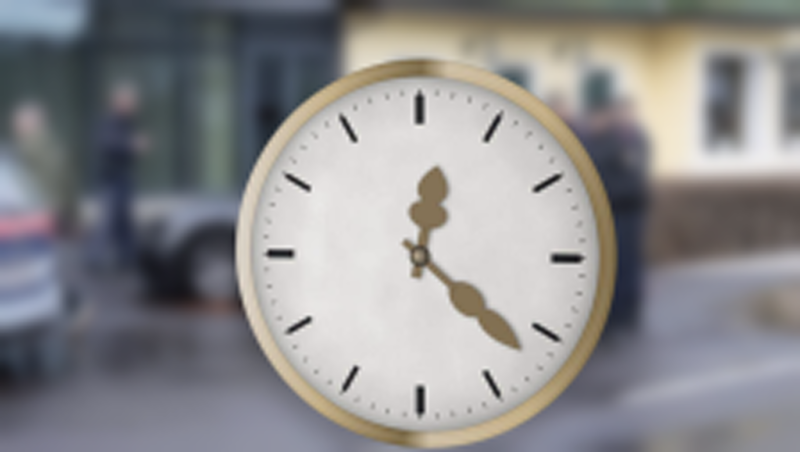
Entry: h=12 m=22
